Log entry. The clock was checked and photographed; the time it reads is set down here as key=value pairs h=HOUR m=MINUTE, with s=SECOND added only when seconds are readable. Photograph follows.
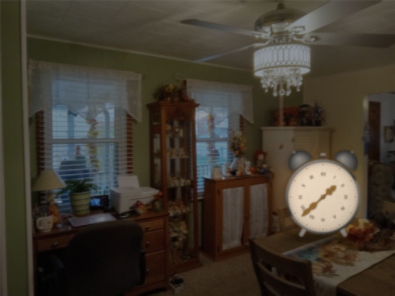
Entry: h=1 m=38
